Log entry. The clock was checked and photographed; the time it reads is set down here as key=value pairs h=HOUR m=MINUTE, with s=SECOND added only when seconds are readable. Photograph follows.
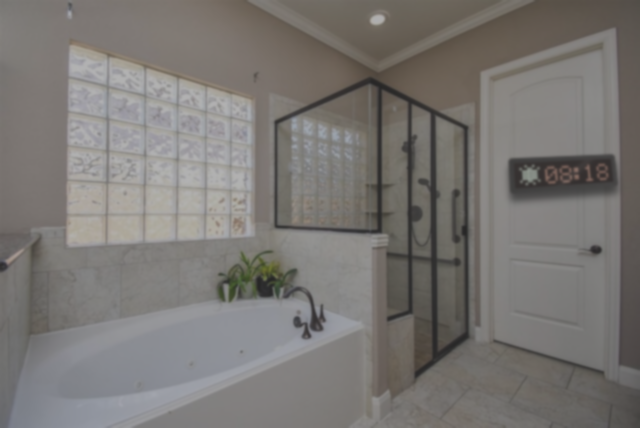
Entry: h=8 m=18
